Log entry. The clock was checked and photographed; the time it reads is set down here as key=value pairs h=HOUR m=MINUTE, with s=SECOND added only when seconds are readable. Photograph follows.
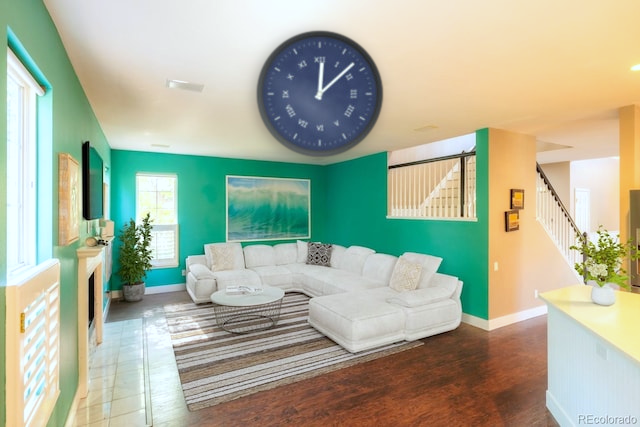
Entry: h=12 m=8
